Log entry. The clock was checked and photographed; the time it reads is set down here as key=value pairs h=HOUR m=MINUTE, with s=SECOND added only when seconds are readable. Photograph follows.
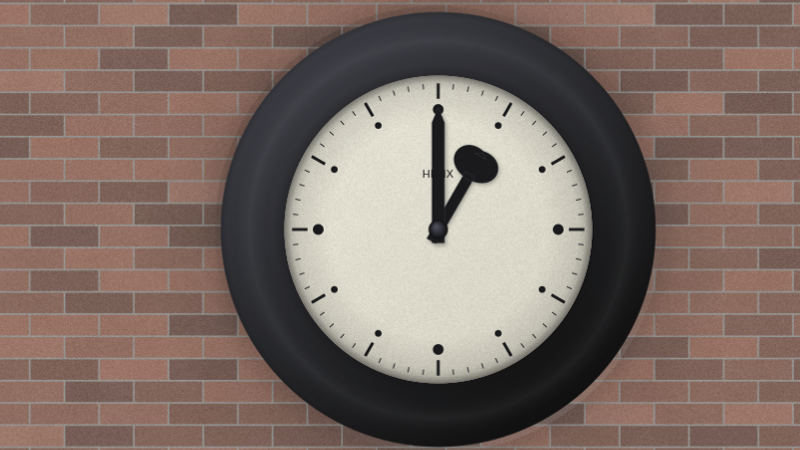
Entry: h=1 m=0
